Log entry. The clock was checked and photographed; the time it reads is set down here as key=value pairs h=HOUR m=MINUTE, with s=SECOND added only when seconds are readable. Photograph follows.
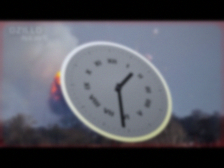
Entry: h=1 m=31
